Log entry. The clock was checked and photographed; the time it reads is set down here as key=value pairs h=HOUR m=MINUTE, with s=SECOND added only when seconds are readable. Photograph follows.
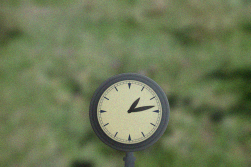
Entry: h=1 m=13
